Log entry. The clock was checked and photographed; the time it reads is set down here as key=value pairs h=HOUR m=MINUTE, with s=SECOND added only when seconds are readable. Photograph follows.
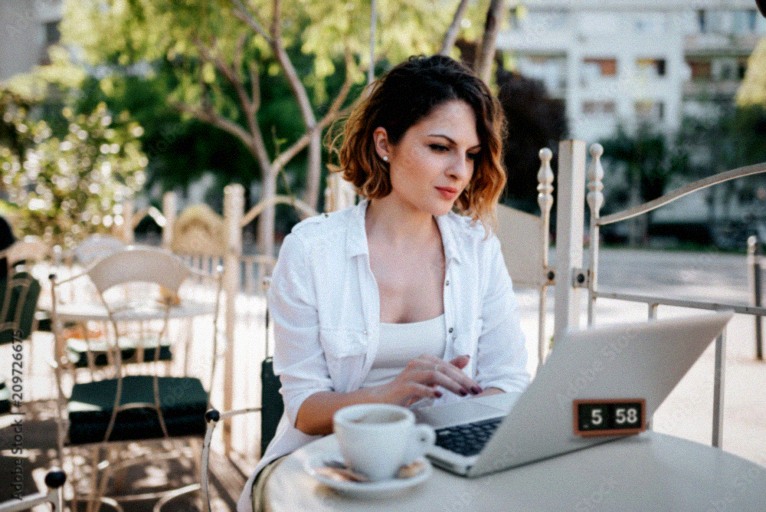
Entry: h=5 m=58
